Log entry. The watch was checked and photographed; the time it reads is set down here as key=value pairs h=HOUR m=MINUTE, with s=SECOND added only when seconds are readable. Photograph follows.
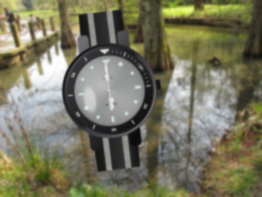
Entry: h=6 m=0
